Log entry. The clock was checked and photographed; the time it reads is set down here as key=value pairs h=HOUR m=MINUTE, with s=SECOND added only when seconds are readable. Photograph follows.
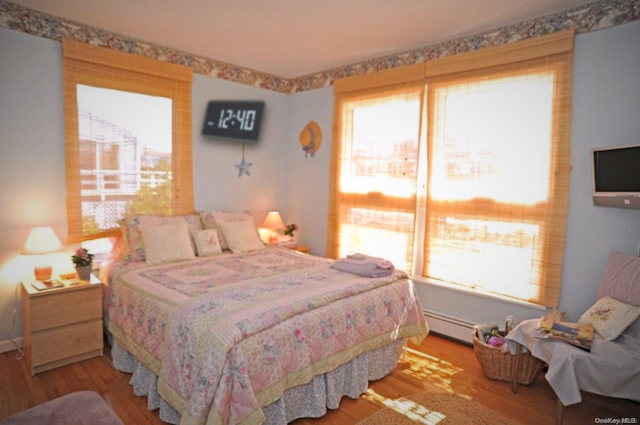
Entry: h=12 m=40
